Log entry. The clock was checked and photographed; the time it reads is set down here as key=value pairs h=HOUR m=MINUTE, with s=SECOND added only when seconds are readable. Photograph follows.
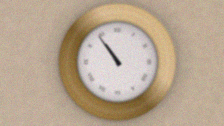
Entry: h=10 m=54
